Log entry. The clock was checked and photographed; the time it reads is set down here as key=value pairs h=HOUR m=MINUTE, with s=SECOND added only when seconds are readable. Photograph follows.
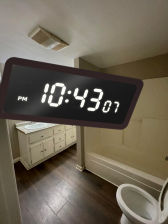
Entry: h=10 m=43 s=7
